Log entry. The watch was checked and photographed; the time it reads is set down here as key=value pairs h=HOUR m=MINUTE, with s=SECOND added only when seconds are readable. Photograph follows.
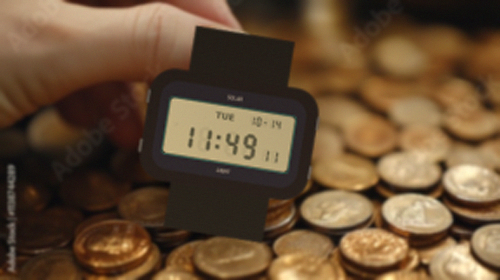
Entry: h=11 m=49 s=11
